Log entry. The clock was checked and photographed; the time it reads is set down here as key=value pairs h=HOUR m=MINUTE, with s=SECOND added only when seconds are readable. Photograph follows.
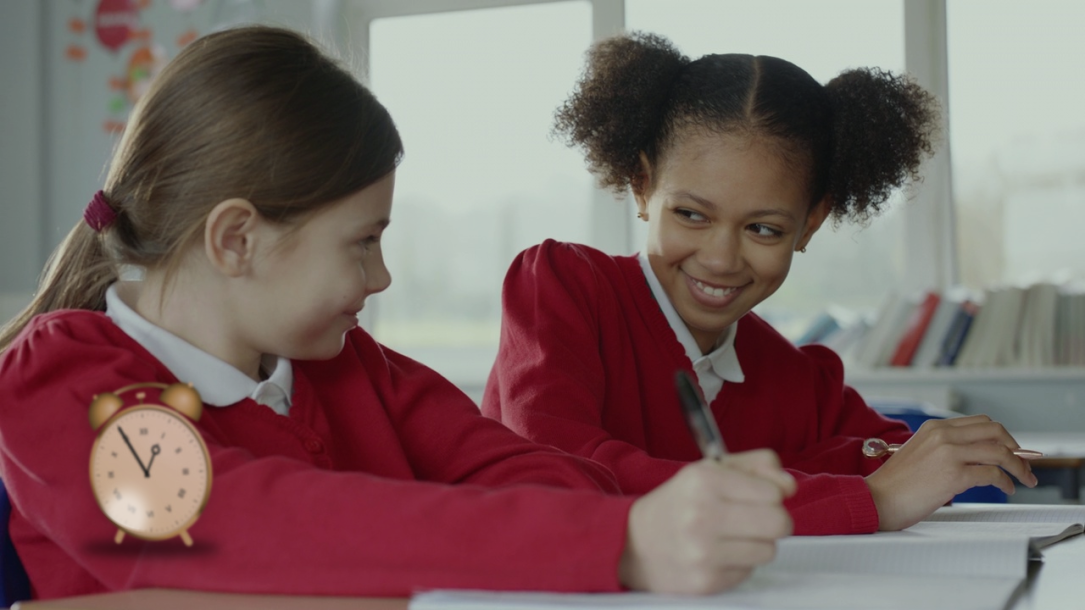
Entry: h=12 m=55
